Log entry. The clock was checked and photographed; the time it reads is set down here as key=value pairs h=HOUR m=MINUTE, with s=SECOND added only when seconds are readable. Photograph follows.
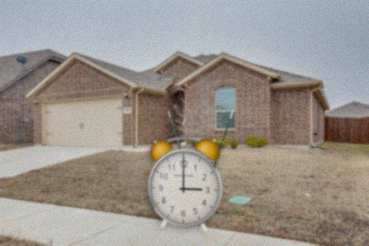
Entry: h=3 m=0
